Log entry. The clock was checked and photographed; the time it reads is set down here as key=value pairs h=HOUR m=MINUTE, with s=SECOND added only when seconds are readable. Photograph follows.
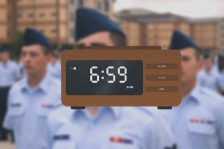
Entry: h=6 m=59
